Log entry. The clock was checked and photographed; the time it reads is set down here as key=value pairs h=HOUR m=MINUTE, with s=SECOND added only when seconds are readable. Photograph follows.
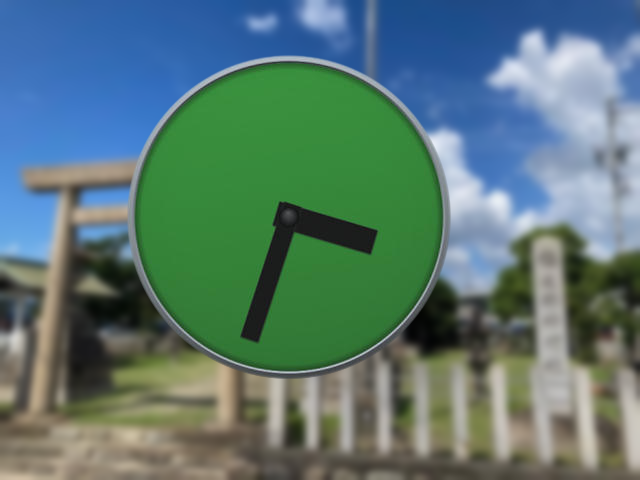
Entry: h=3 m=33
